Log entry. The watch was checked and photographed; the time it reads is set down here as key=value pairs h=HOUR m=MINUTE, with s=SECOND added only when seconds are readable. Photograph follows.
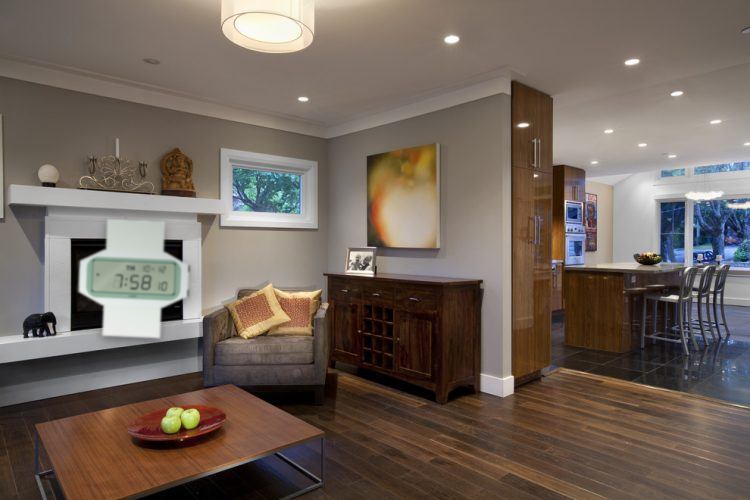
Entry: h=7 m=58
